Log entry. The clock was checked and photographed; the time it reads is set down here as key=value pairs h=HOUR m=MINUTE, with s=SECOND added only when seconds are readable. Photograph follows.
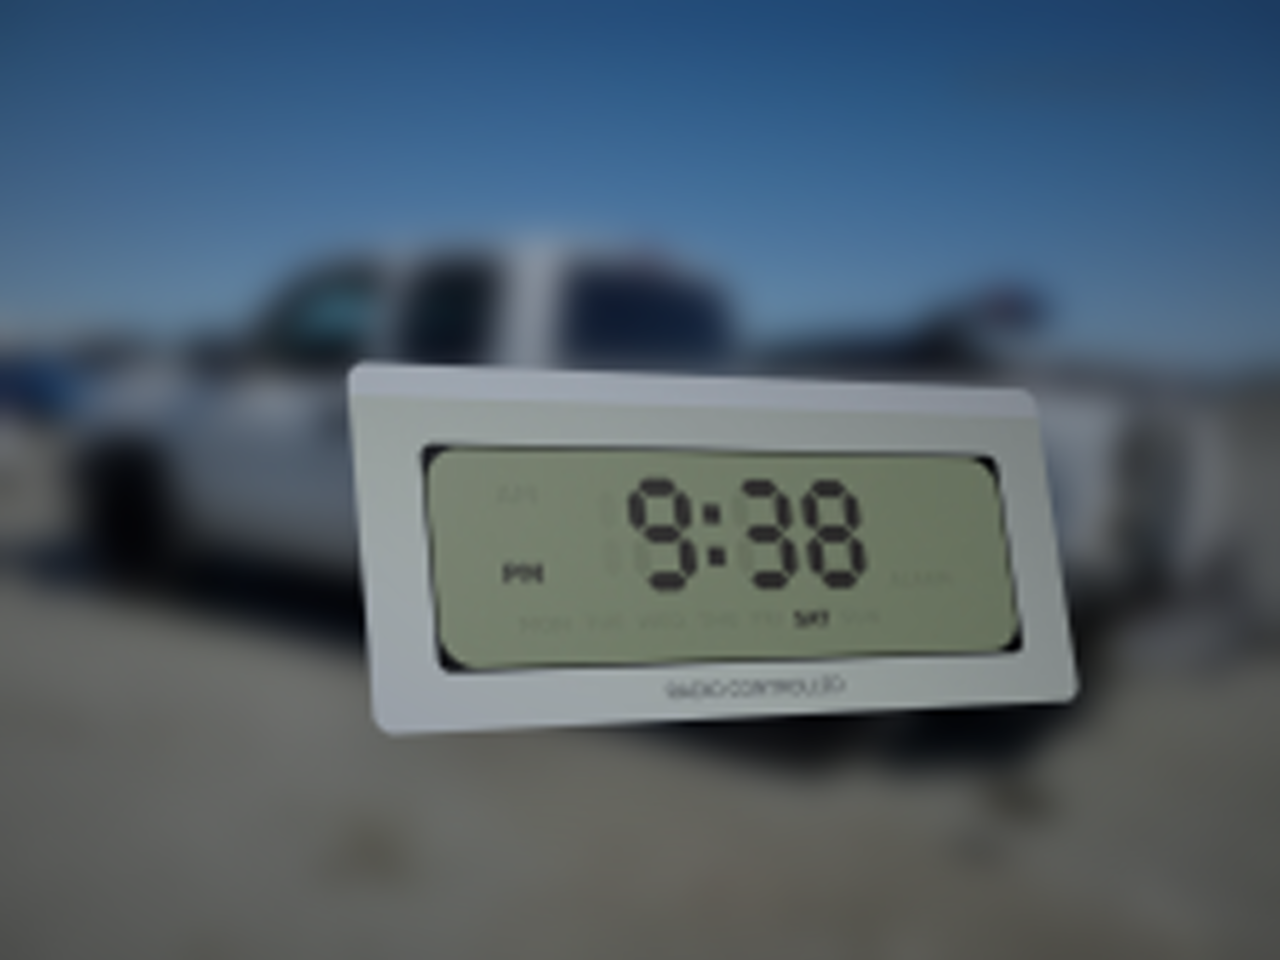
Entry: h=9 m=38
